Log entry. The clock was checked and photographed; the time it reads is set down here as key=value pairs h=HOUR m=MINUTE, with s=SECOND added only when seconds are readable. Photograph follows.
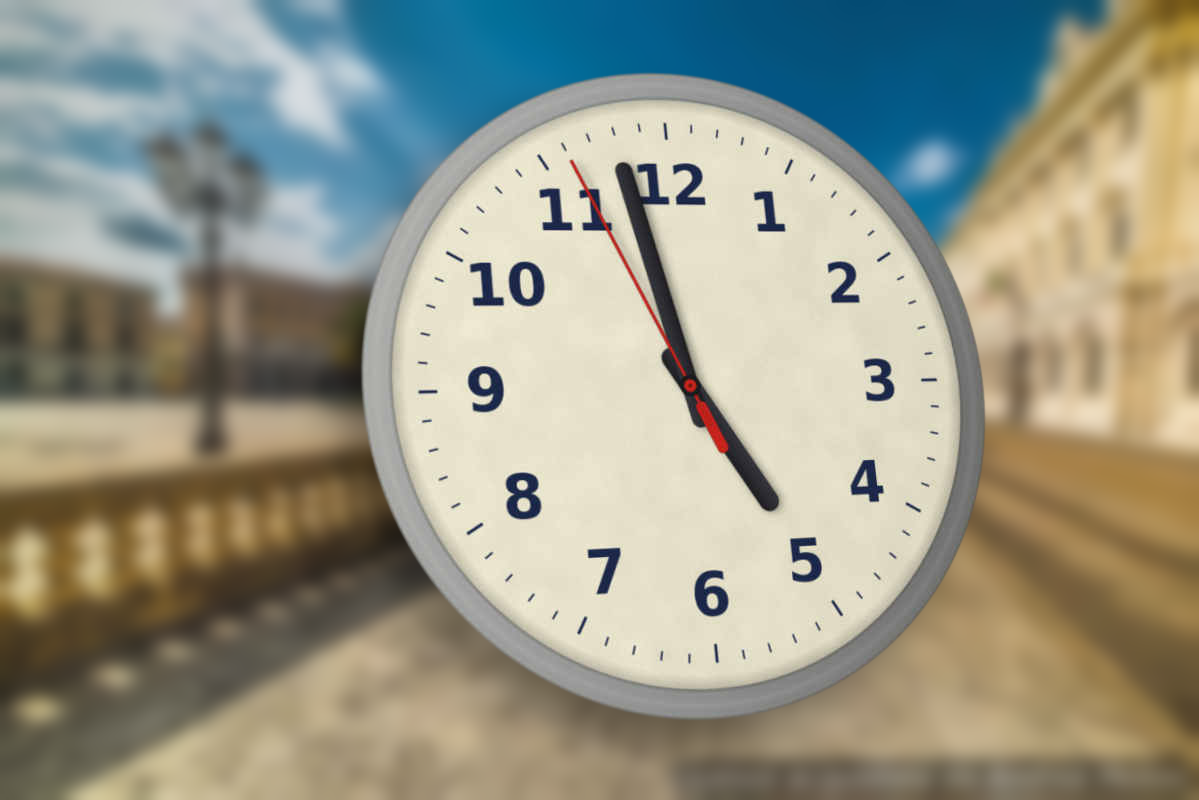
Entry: h=4 m=57 s=56
